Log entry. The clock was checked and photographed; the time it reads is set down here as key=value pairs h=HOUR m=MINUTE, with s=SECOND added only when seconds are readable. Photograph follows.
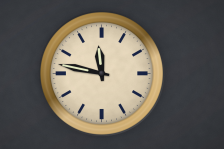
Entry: h=11 m=47
